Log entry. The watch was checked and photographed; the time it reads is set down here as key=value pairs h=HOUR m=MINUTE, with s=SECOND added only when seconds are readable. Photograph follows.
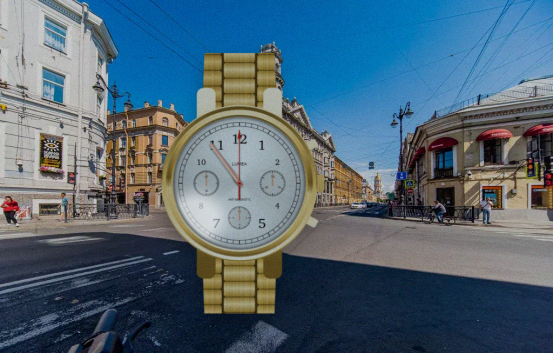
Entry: h=10 m=54
